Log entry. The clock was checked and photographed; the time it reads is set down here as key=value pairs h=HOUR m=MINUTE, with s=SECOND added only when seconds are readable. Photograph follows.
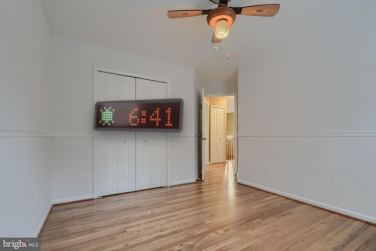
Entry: h=6 m=41
